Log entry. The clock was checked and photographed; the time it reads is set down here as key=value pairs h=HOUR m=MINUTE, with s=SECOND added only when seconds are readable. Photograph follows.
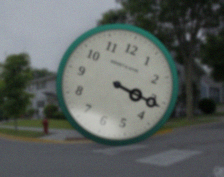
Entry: h=3 m=16
